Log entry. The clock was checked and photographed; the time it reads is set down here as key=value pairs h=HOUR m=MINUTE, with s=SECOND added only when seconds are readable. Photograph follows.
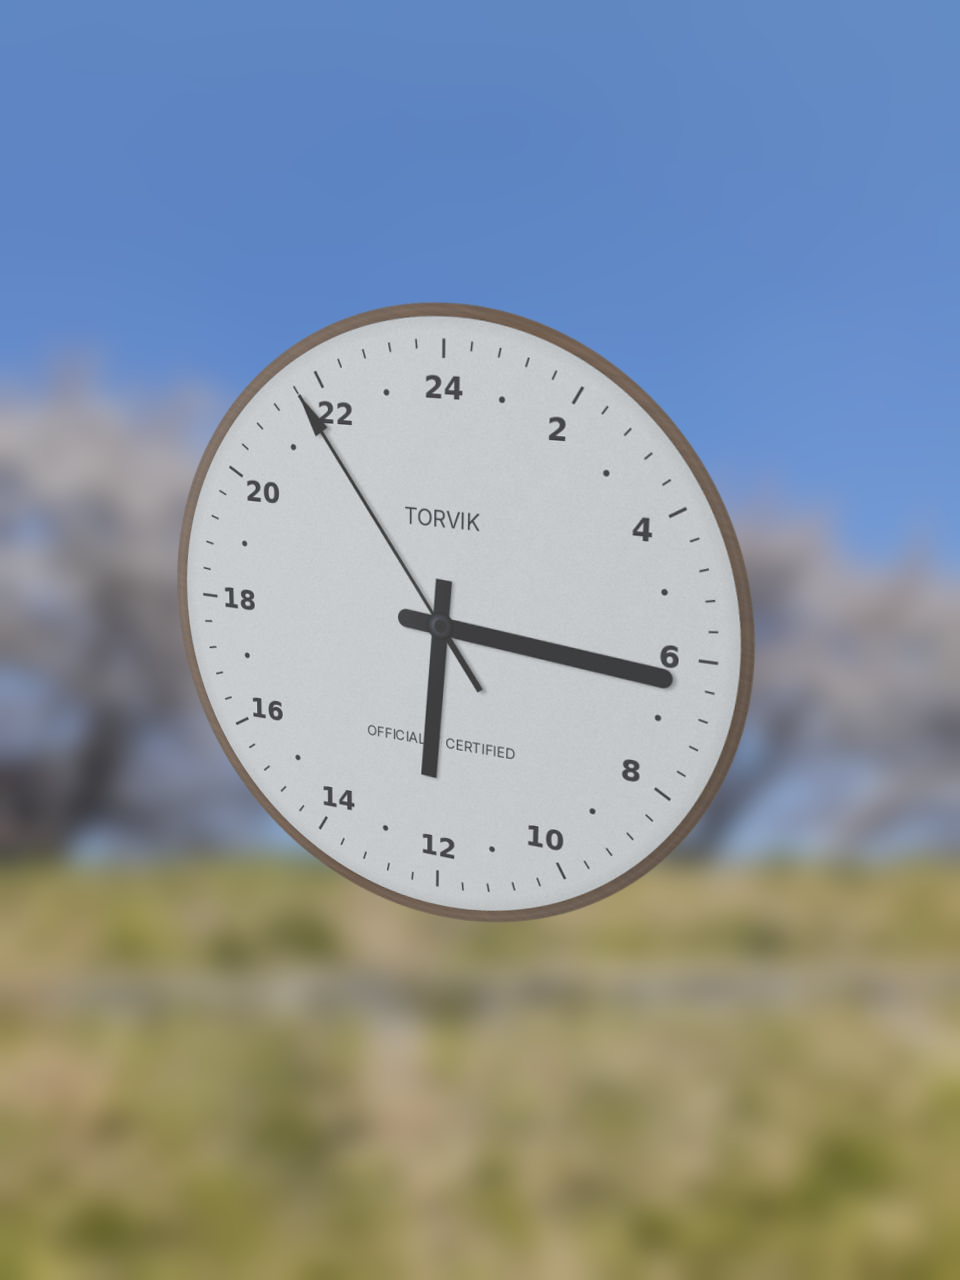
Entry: h=12 m=15 s=54
